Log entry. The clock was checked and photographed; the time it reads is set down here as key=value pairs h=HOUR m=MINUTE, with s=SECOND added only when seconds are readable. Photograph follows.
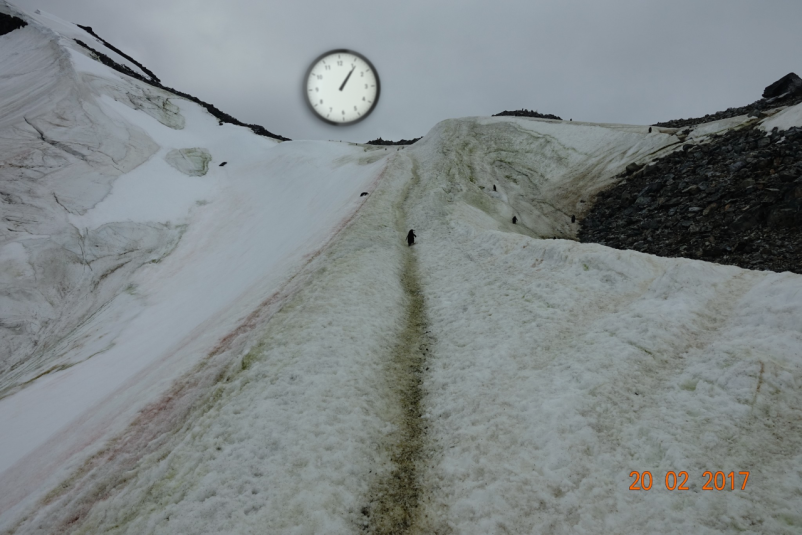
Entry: h=1 m=6
